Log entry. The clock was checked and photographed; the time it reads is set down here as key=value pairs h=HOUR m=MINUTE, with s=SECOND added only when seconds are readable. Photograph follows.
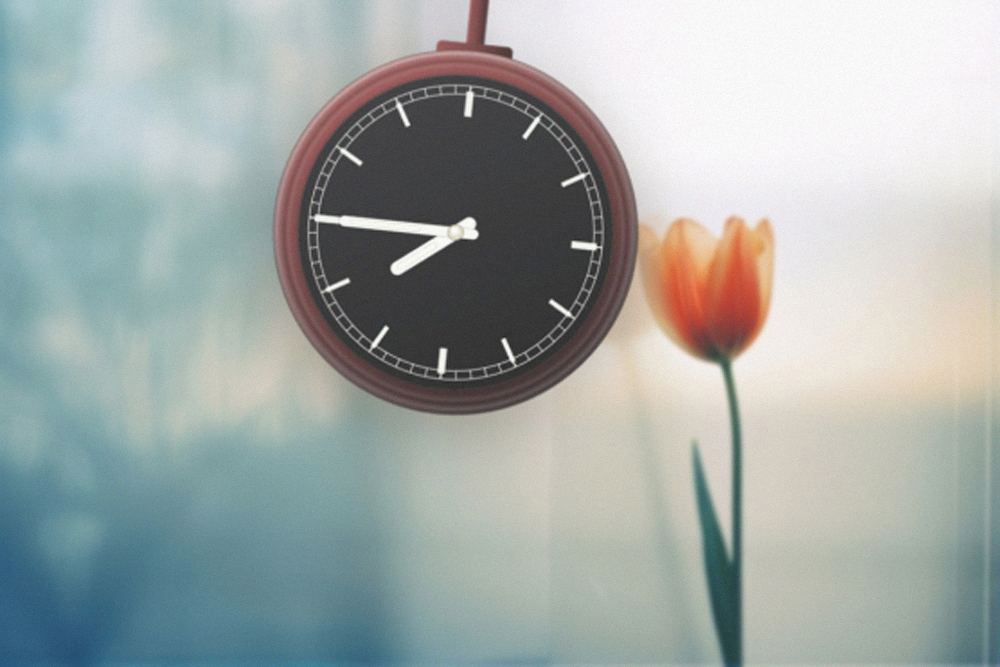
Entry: h=7 m=45
